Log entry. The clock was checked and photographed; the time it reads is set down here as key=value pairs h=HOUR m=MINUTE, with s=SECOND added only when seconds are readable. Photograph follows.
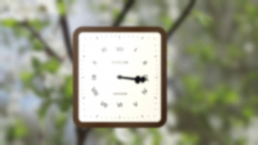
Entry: h=3 m=16
